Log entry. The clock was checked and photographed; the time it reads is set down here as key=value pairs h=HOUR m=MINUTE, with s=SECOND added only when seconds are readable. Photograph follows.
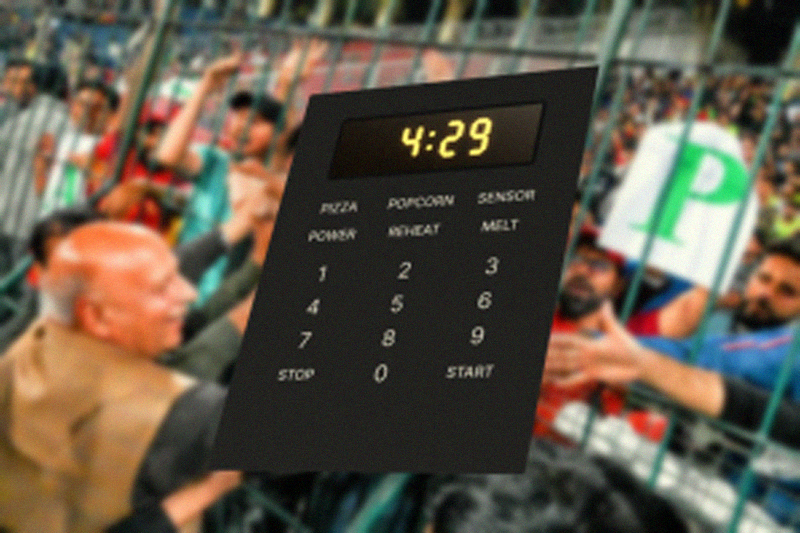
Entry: h=4 m=29
